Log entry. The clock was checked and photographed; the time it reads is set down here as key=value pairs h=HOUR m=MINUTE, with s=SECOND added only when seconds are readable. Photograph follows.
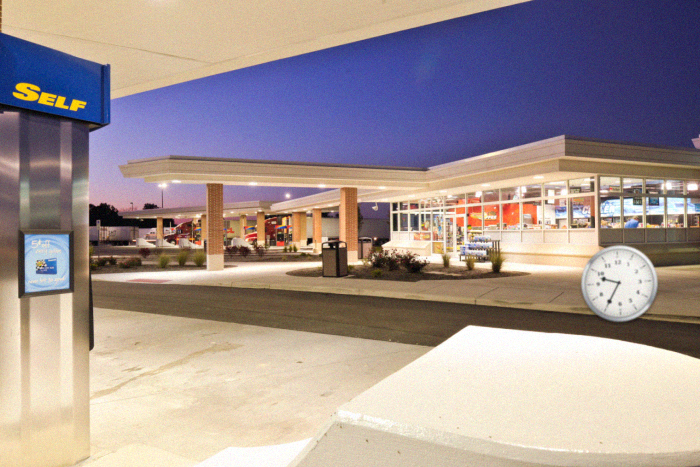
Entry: h=9 m=35
